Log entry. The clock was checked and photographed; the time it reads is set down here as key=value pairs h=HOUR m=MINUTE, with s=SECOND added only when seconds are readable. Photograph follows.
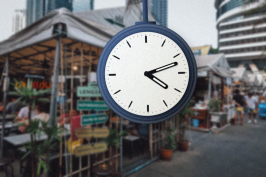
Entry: h=4 m=12
